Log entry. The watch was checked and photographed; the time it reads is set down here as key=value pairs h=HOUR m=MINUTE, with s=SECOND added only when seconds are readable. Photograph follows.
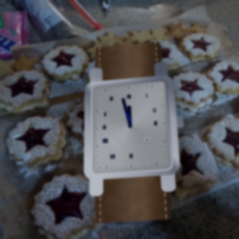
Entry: h=11 m=58
